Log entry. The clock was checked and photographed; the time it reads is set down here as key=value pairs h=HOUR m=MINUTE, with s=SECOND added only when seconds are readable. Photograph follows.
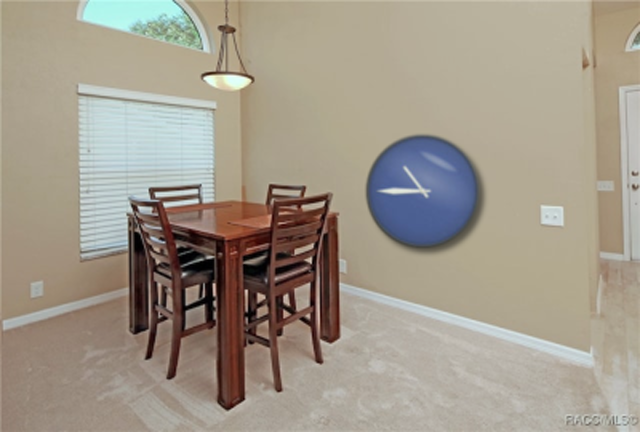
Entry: h=10 m=45
